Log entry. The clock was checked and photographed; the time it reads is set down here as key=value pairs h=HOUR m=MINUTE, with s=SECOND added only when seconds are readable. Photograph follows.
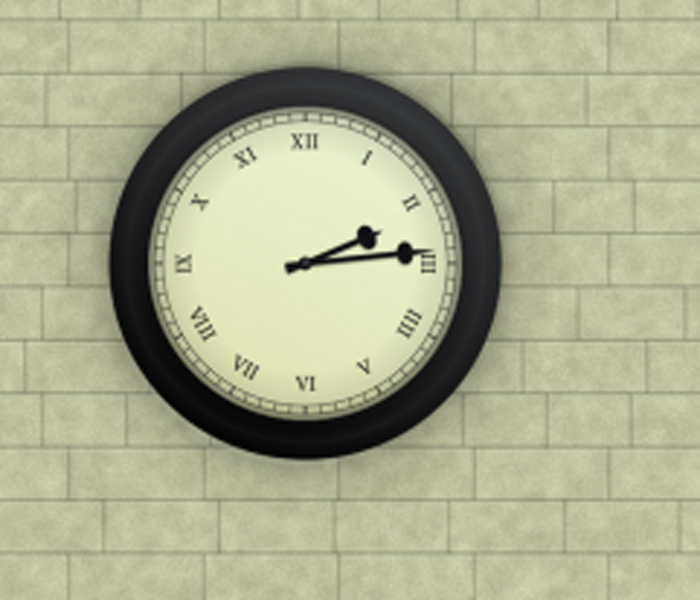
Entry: h=2 m=14
